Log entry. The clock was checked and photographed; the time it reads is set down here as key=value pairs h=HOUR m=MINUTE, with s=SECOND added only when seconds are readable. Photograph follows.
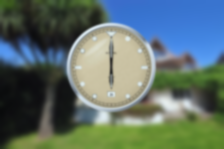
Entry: h=6 m=0
